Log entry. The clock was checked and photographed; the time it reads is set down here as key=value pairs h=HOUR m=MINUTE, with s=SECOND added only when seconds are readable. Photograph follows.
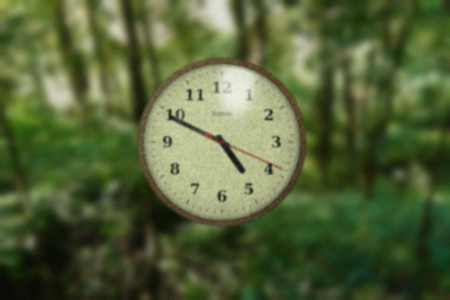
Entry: h=4 m=49 s=19
